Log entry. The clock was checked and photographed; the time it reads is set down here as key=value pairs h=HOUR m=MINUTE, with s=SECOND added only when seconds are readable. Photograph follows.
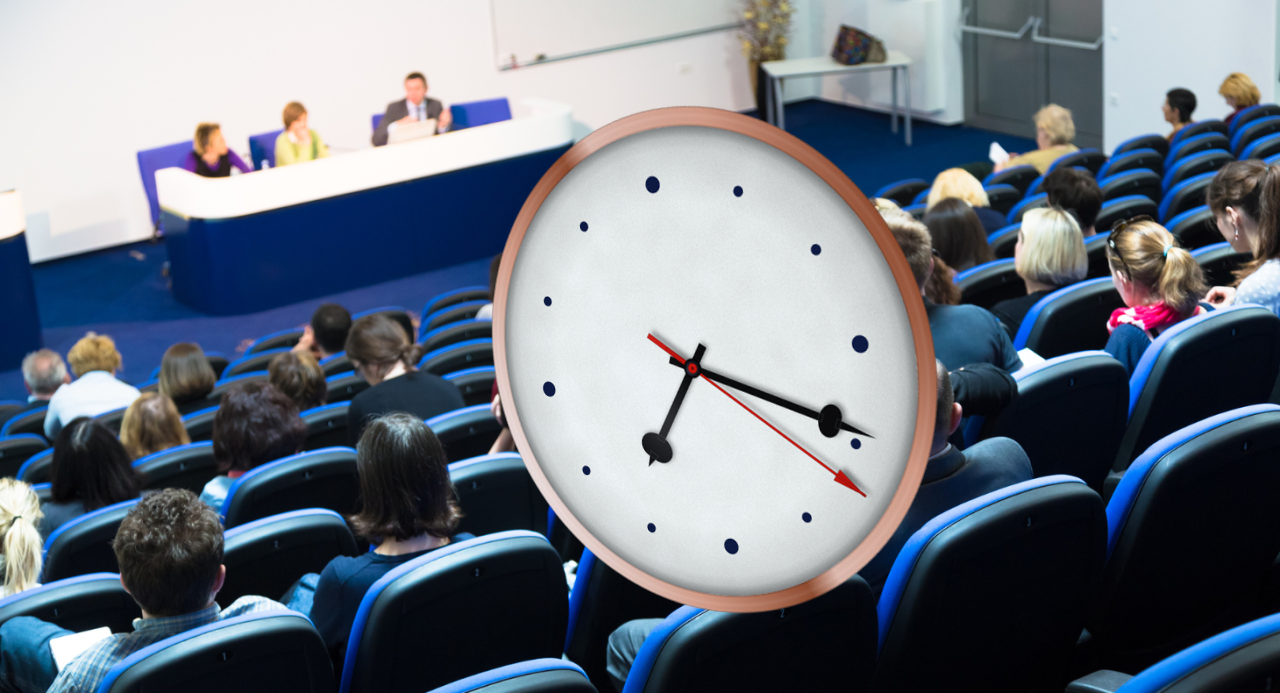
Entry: h=7 m=19 s=22
